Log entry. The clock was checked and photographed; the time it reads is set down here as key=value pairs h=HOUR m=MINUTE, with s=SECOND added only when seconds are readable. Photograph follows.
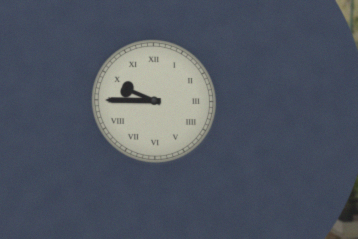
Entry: h=9 m=45
